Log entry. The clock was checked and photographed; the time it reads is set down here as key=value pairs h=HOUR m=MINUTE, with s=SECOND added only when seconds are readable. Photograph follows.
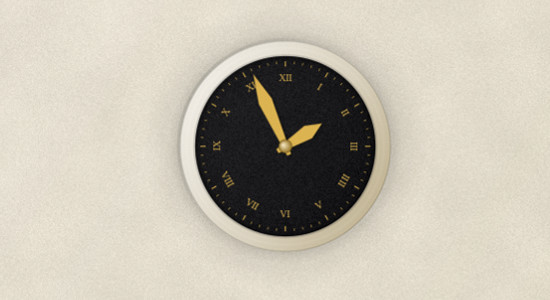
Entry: h=1 m=56
